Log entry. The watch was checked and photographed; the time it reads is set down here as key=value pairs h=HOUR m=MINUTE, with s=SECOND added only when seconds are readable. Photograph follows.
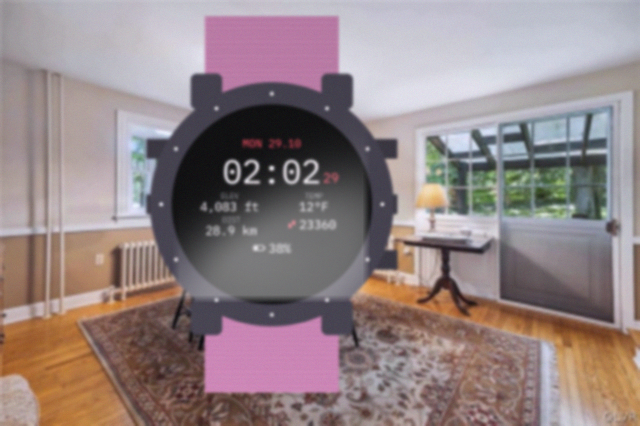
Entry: h=2 m=2
